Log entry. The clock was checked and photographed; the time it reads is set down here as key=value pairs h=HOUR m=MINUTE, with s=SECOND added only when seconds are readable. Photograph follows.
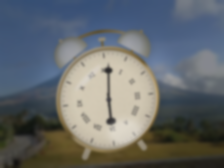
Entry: h=6 m=1
